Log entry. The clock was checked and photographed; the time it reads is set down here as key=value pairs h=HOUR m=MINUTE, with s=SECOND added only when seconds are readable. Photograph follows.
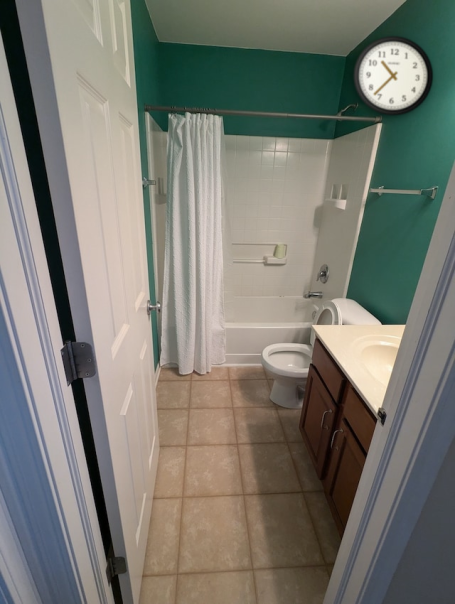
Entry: h=10 m=37
